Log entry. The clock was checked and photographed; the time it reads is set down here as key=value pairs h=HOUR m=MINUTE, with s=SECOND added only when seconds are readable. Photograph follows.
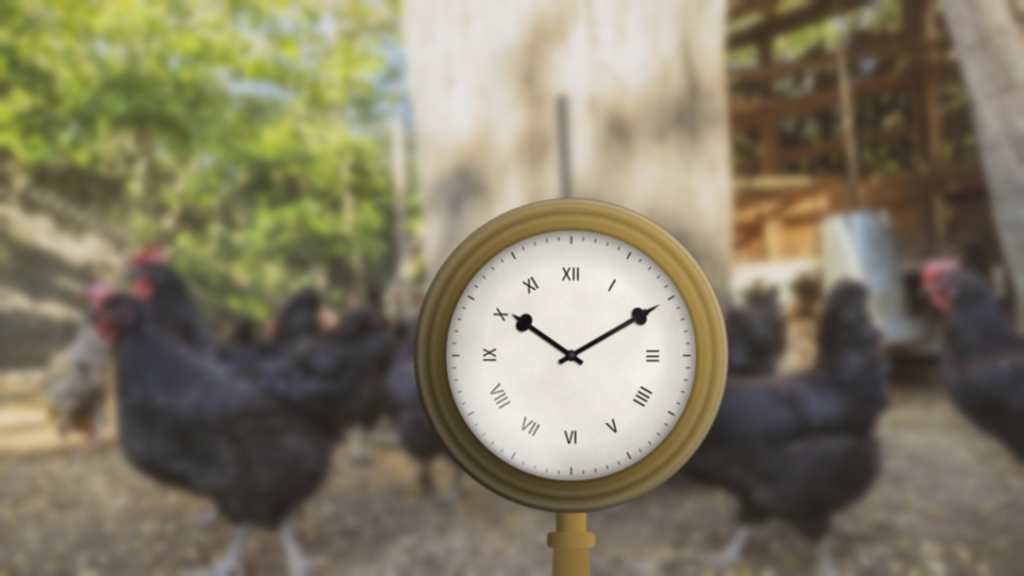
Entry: h=10 m=10
